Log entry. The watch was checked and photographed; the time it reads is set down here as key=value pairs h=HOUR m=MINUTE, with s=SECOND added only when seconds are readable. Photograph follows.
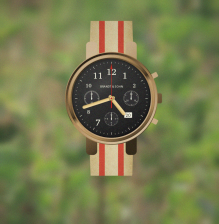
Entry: h=4 m=42
